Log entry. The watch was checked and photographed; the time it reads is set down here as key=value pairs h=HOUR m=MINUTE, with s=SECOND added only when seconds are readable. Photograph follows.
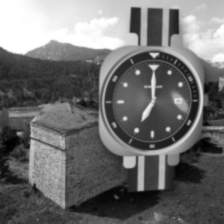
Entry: h=7 m=0
